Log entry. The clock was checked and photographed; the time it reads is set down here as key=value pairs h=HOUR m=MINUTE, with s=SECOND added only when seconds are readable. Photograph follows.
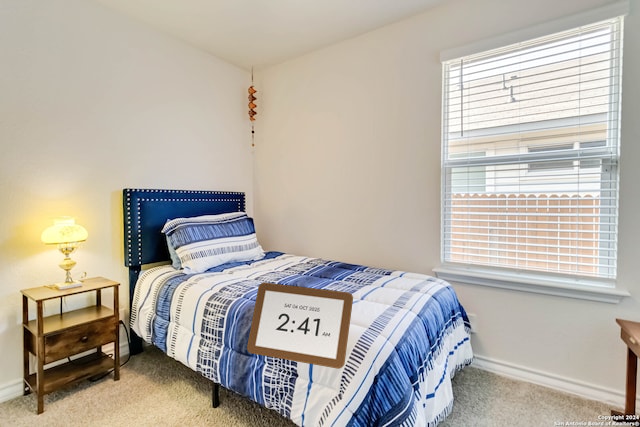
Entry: h=2 m=41
